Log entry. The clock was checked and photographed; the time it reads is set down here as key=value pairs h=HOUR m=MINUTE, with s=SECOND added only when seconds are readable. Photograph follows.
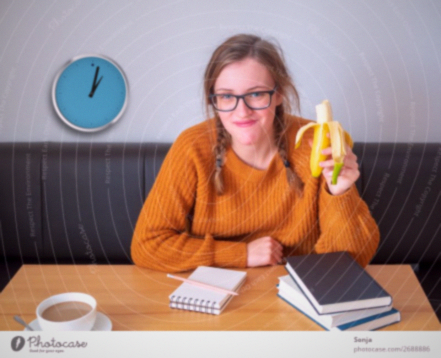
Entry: h=1 m=2
